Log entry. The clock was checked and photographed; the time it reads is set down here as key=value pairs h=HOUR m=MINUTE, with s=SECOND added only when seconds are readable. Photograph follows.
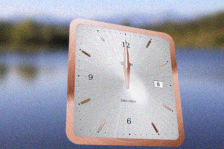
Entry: h=12 m=0
